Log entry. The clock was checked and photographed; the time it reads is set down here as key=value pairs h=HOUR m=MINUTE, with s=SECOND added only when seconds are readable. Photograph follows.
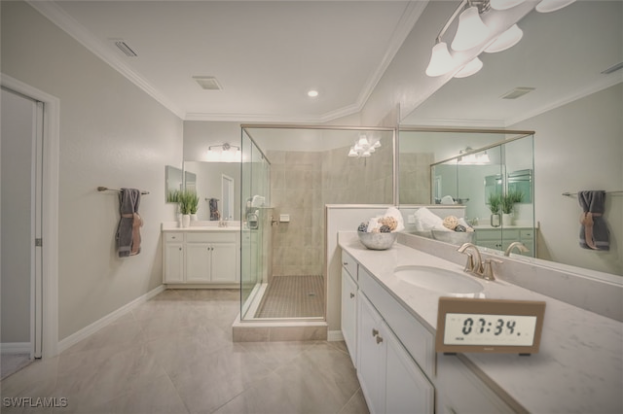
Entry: h=7 m=34
